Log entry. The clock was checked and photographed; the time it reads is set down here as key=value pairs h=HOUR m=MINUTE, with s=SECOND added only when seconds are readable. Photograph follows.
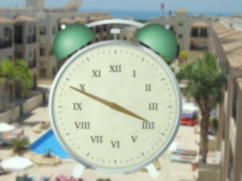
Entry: h=3 m=49
